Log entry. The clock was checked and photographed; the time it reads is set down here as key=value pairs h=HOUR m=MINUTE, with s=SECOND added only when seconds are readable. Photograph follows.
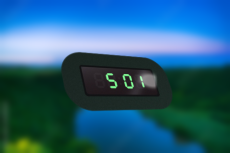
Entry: h=5 m=1
